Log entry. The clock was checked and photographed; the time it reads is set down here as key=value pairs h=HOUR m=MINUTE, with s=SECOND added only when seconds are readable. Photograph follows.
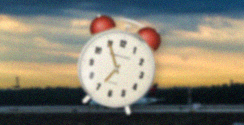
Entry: h=6 m=55
